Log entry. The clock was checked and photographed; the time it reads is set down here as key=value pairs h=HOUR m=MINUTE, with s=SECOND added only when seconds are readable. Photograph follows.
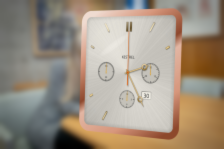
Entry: h=2 m=25
